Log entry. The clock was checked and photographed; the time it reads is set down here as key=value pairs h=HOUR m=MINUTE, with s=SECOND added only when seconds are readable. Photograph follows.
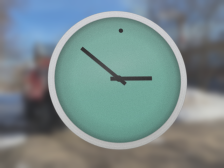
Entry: h=2 m=51
